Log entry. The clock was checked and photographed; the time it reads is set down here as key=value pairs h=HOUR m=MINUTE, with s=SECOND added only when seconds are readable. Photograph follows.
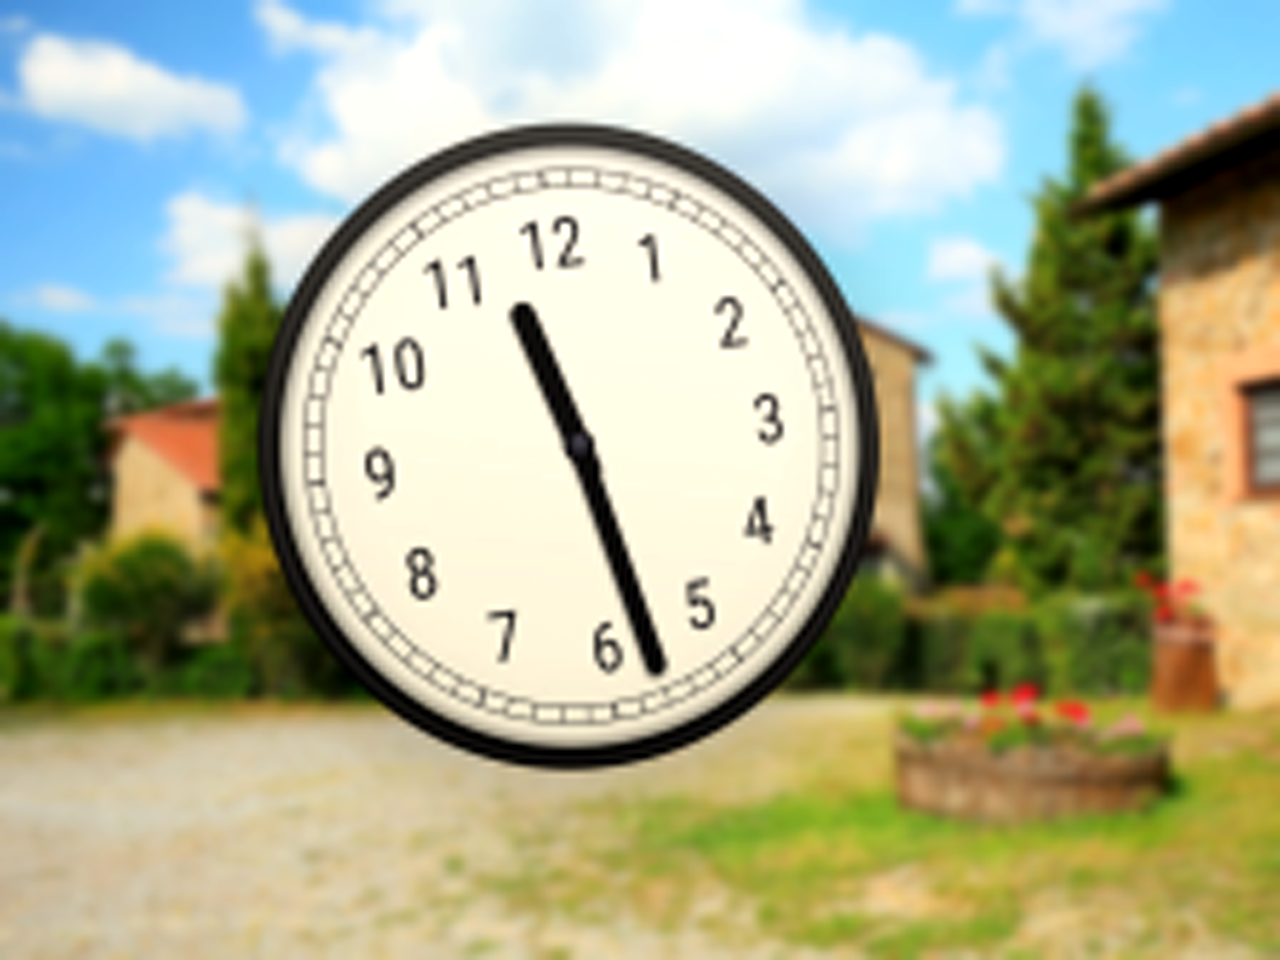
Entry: h=11 m=28
